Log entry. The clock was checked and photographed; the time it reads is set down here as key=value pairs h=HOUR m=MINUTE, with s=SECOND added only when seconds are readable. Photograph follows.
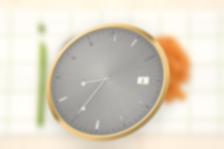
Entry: h=8 m=35
